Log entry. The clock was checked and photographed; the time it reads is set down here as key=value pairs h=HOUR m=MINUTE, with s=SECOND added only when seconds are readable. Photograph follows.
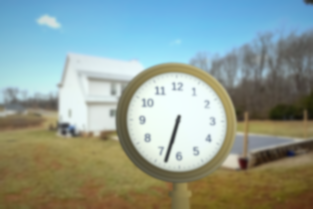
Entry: h=6 m=33
